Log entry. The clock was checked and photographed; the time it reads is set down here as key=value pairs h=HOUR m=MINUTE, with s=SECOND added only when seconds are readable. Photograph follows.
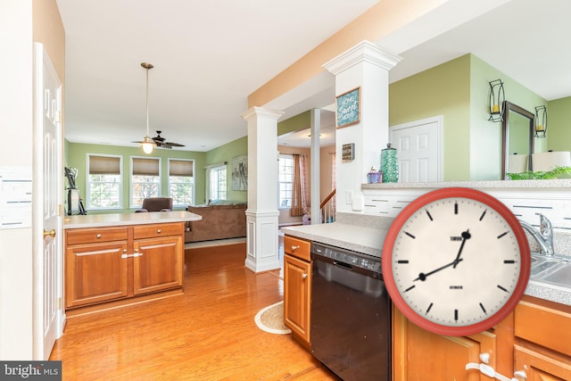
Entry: h=12 m=41
